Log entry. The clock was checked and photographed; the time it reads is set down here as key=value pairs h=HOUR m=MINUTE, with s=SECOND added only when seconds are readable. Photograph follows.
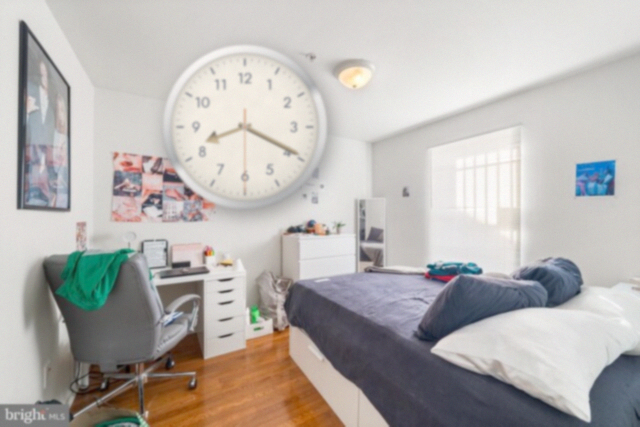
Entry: h=8 m=19 s=30
